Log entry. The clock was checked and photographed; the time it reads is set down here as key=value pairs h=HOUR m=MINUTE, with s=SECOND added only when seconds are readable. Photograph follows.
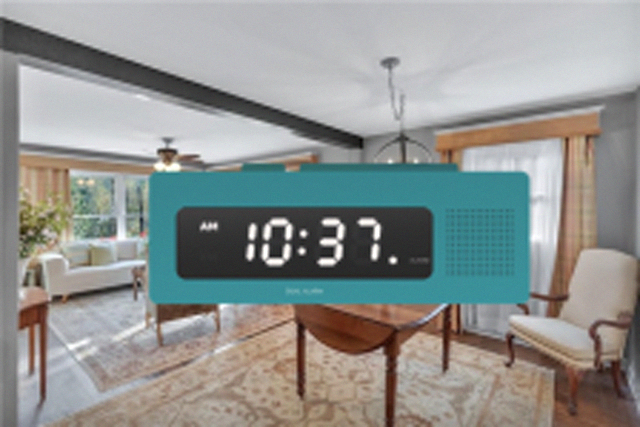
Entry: h=10 m=37
